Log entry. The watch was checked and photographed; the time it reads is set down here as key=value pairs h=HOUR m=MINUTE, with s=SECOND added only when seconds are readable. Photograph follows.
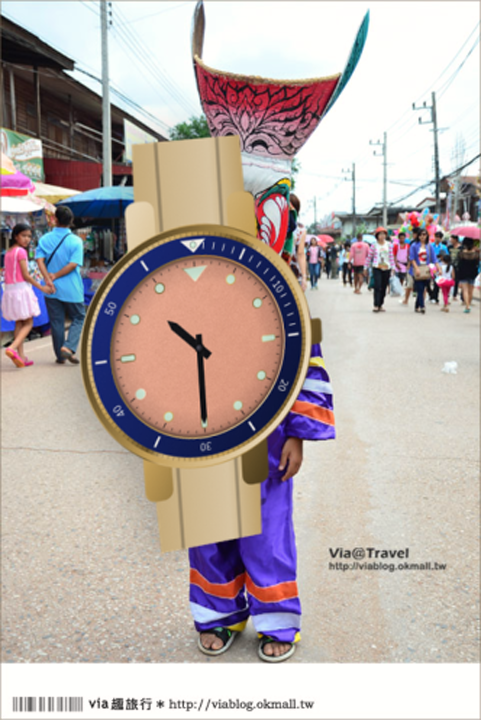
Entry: h=10 m=30
